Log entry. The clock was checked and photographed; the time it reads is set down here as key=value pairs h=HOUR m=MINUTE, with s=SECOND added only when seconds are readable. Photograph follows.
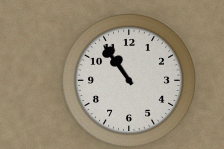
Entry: h=10 m=54
